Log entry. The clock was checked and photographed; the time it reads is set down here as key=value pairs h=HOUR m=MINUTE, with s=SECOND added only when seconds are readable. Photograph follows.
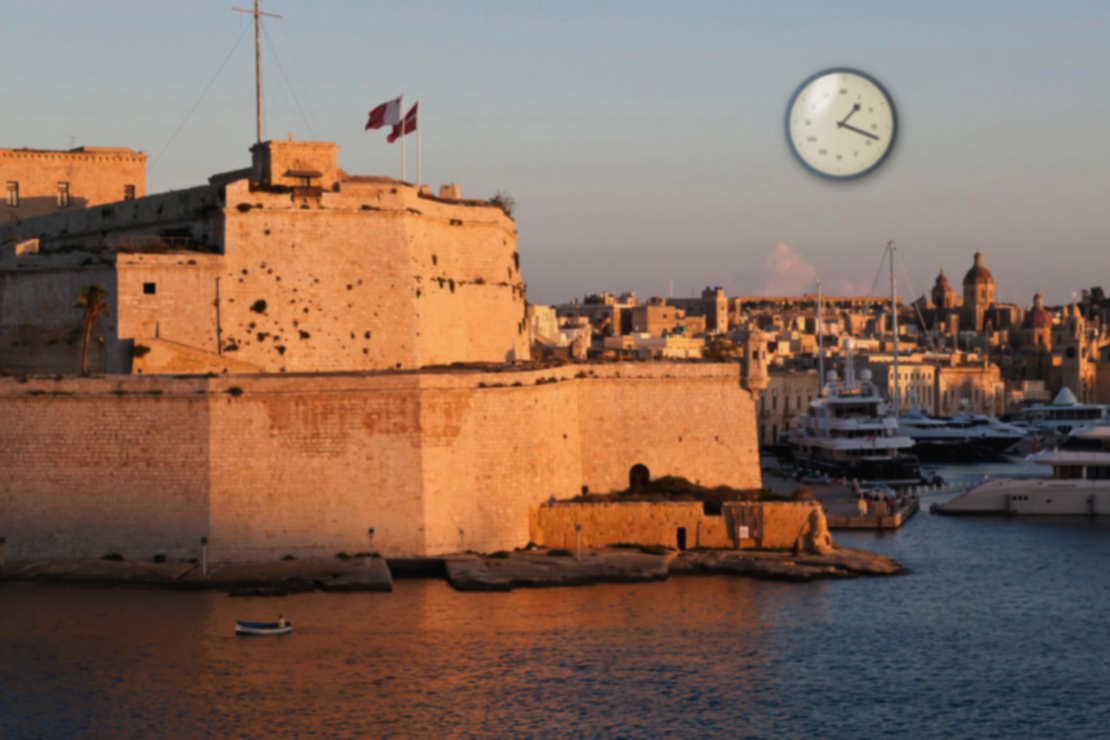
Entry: h=1 m=18
